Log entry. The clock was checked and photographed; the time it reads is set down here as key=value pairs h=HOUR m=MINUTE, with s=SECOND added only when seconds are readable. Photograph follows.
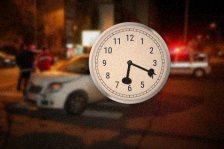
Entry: h=6 m=19
